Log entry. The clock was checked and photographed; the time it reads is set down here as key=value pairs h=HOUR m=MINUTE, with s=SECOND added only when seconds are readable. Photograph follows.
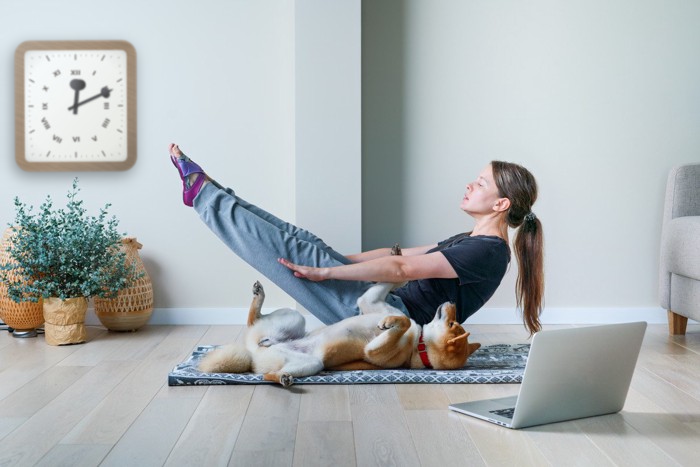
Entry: h=12 m=11
